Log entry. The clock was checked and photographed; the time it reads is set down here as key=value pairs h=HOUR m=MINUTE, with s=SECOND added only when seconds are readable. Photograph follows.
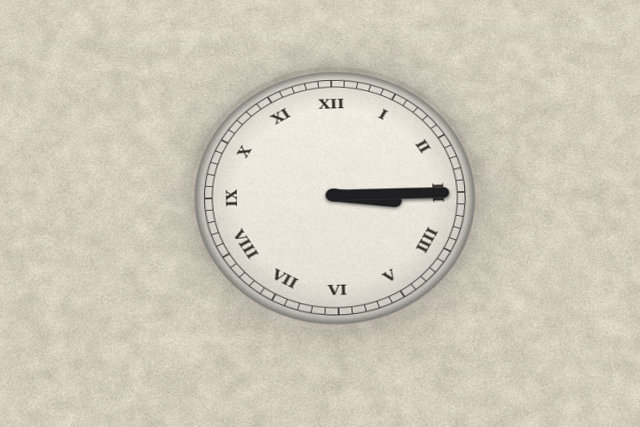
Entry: h=3 m=15
